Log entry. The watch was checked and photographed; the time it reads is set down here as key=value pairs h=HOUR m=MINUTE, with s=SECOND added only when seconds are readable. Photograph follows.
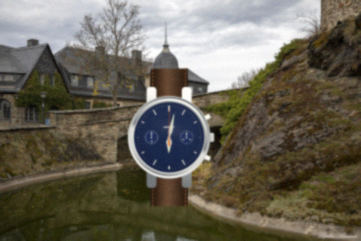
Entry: h=6 m=2
